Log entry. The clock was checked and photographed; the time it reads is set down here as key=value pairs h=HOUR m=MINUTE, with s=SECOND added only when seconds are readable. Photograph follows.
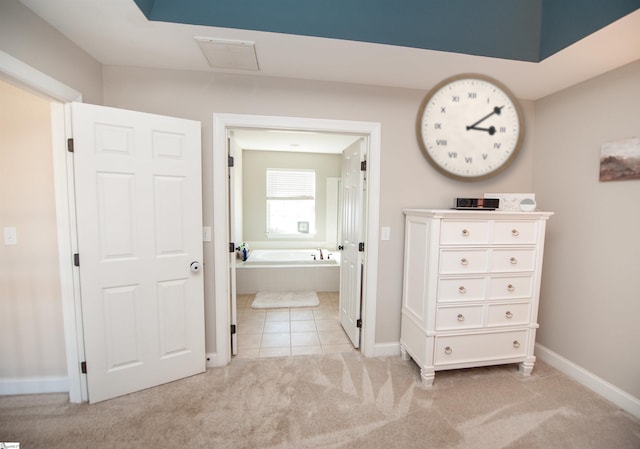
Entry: h=3 m=9
